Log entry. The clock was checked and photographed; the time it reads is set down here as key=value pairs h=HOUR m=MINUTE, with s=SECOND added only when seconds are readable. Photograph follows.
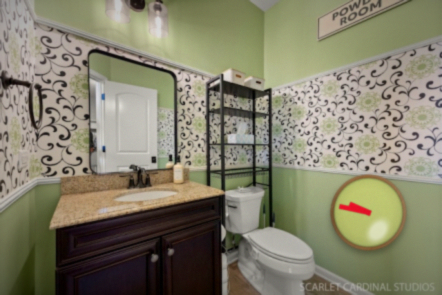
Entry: h=9 m=47
